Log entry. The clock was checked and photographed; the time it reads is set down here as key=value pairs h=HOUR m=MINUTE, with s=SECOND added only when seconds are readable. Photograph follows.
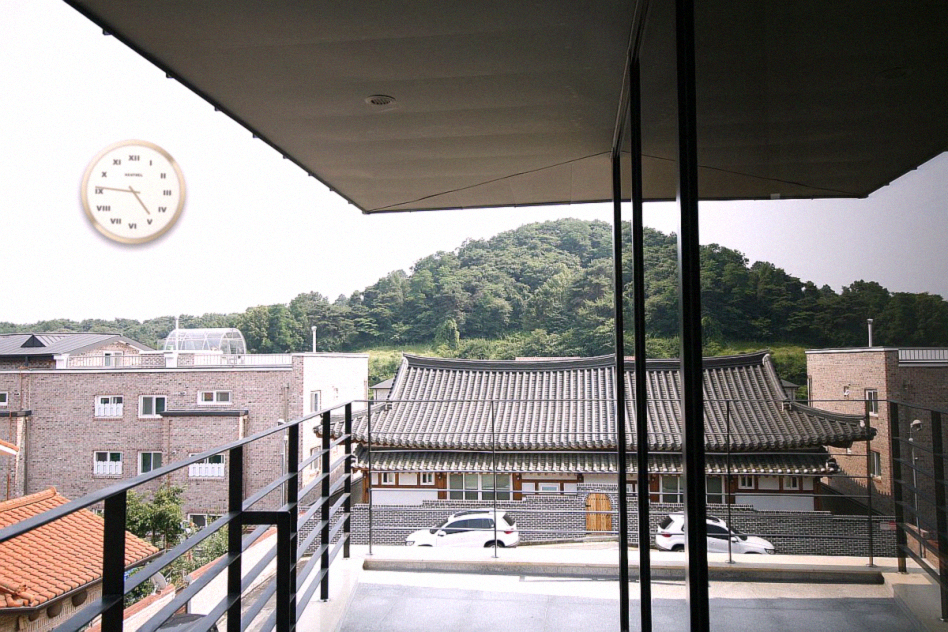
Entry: h=4 m=46
